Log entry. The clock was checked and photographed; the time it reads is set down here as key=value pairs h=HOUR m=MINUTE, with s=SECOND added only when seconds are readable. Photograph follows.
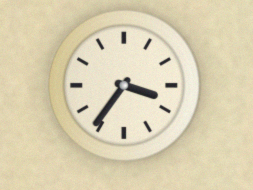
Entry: h=3 m=36
